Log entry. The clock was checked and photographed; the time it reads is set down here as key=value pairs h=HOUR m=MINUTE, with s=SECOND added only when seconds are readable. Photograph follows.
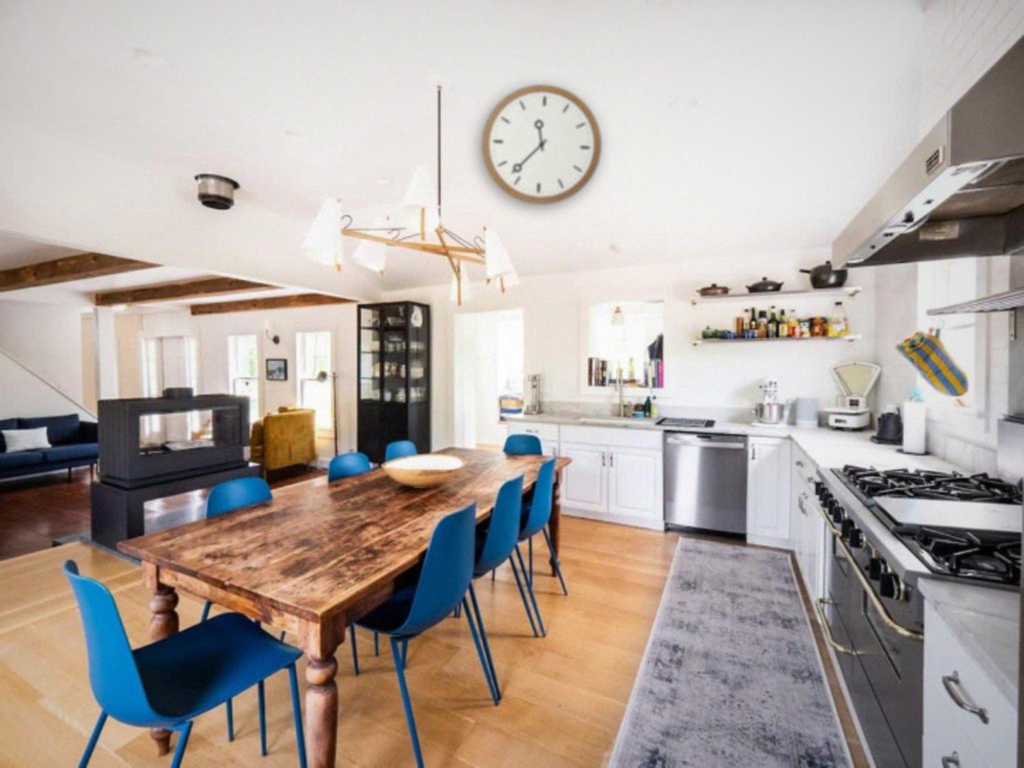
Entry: h=11 m=37
